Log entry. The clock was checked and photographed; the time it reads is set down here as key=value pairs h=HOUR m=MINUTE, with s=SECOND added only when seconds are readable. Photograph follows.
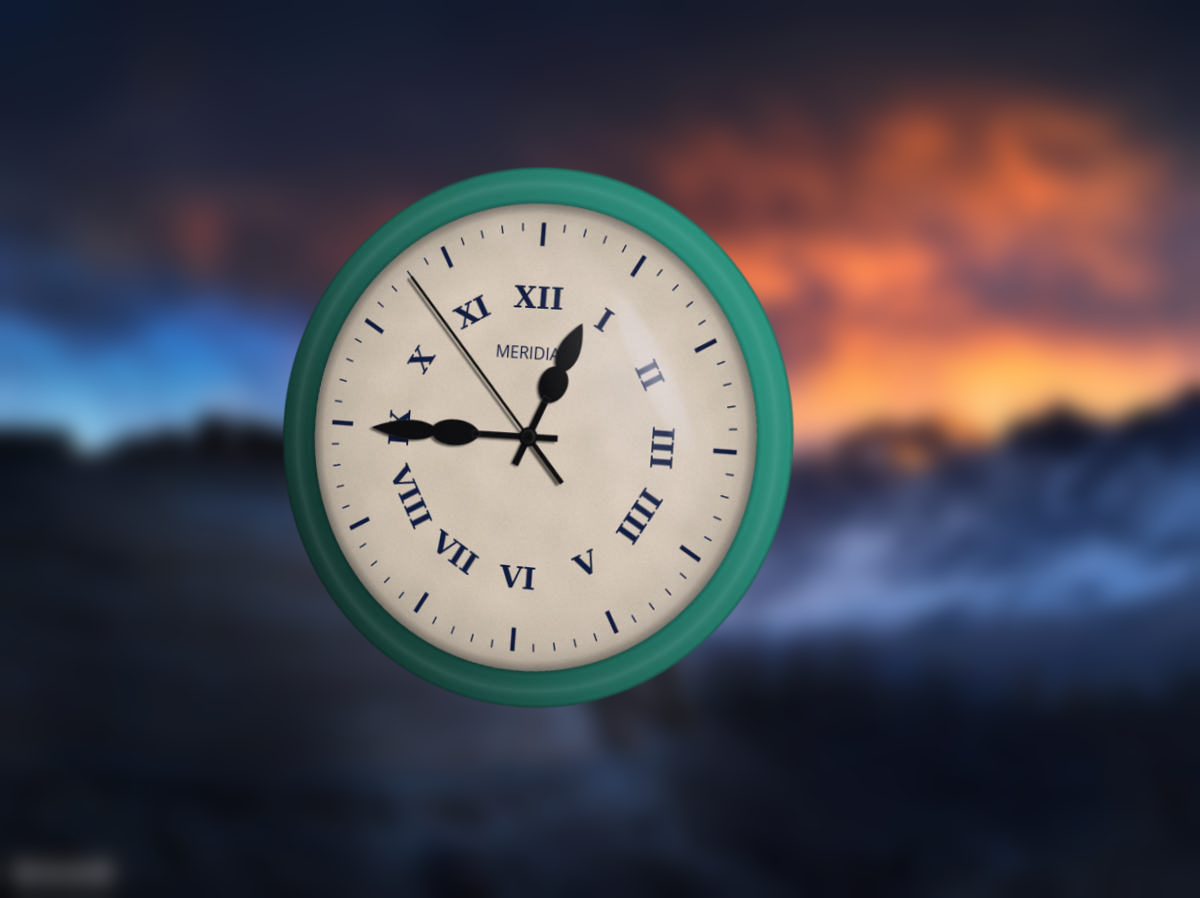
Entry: h=12 m=44 s=53
